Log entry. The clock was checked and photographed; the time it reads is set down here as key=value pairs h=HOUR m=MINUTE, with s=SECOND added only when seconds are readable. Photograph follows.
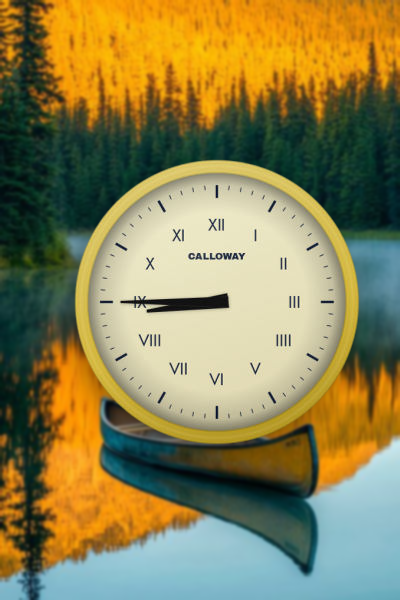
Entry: h=8 m=45
